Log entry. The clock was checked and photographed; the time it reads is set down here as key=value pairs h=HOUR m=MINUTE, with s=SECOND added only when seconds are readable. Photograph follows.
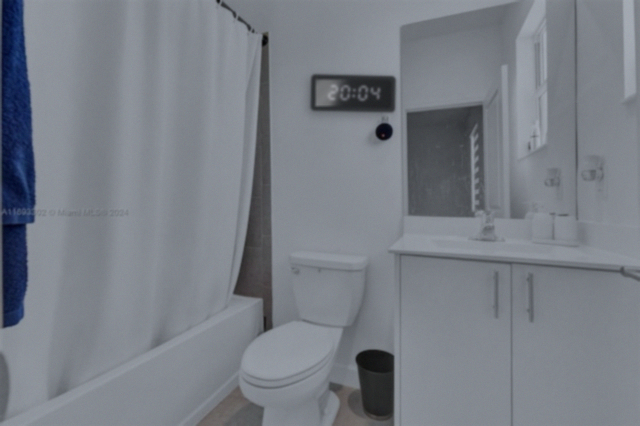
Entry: h=20 m=4
